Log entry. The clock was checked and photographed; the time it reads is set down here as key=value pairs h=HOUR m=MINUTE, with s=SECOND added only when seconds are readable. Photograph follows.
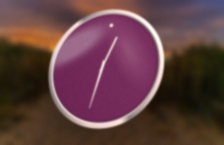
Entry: h=12 m=31
